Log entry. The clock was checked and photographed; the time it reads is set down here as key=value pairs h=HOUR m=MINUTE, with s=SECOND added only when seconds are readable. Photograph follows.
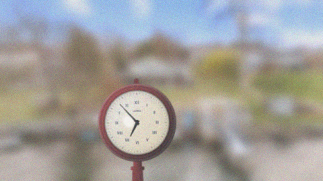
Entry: h=6 m=53
